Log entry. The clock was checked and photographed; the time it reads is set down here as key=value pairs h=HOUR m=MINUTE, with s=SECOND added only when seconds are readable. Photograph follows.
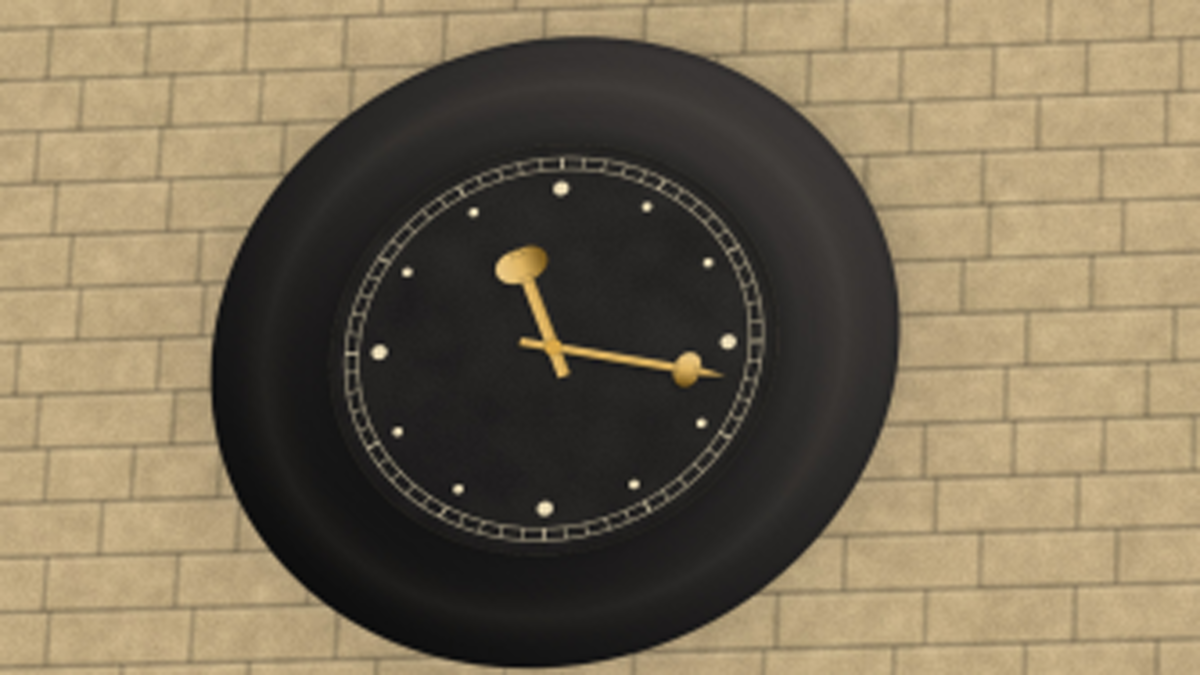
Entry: h=11 m=17
